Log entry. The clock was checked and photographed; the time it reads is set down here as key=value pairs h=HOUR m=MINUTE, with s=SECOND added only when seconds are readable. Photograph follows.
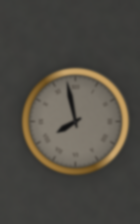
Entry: h=7 m=58
